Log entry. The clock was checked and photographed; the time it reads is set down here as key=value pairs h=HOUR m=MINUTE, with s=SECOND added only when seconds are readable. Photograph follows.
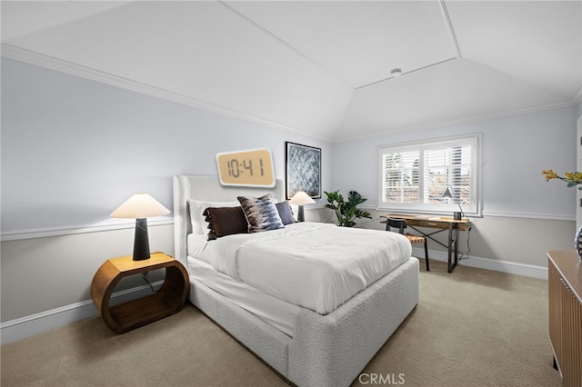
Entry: h=10 m=41
